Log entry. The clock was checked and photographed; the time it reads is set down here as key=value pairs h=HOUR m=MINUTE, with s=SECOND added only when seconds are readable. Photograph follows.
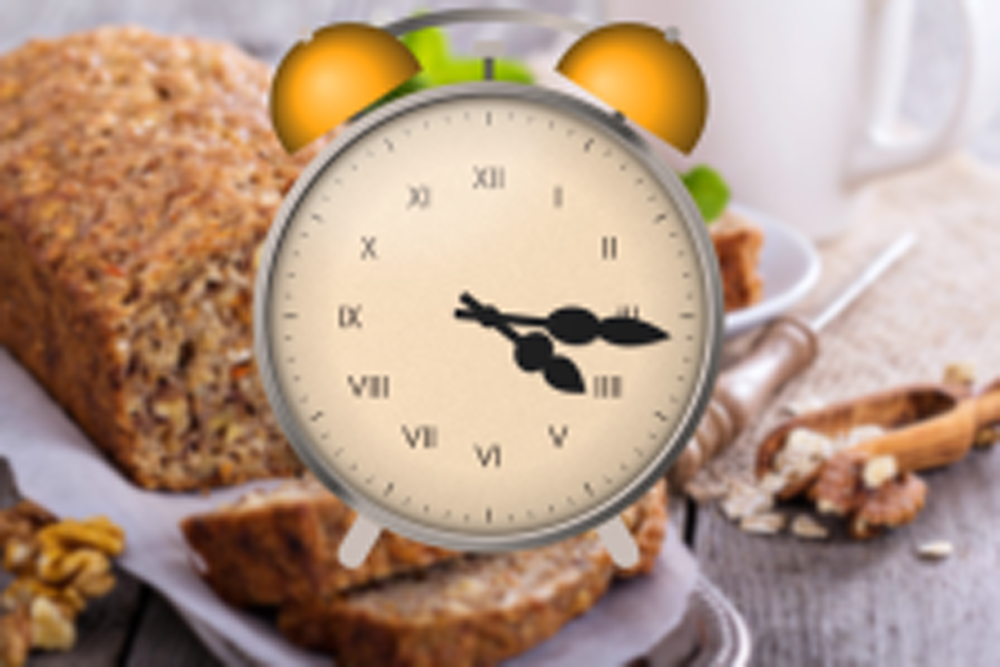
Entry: h=4 m=16
